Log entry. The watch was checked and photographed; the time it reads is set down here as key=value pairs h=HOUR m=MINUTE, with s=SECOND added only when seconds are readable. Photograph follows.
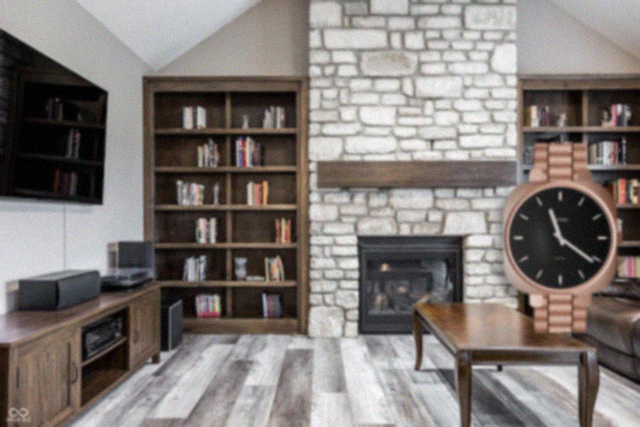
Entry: h=11 m=21
